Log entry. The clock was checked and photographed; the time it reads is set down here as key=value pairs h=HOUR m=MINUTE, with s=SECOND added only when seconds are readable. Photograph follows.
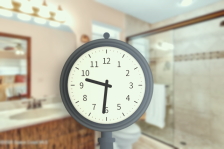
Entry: h=9 m=31
